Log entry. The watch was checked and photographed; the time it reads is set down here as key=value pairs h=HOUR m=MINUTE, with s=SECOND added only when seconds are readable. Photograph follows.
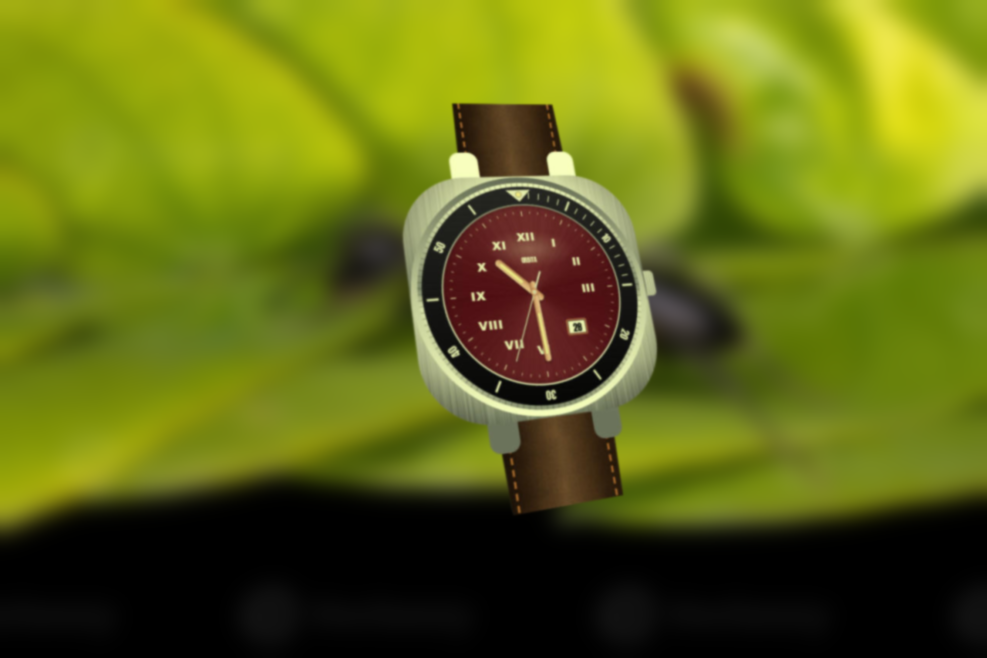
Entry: h=10 m=29 s=34
